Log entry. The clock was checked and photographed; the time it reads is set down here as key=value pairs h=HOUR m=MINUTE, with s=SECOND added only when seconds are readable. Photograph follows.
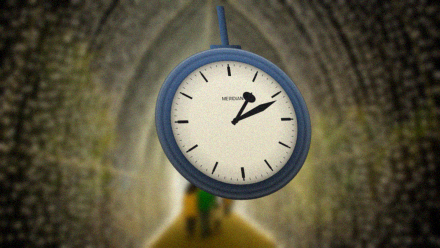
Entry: h=1 m=11
